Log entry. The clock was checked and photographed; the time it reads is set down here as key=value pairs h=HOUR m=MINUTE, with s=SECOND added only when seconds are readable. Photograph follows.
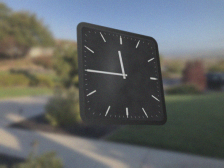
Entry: h=11 m=45
